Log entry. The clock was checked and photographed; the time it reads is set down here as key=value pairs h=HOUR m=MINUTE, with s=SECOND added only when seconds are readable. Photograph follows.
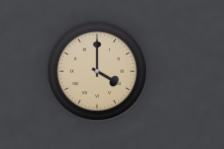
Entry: h=4 m=0
